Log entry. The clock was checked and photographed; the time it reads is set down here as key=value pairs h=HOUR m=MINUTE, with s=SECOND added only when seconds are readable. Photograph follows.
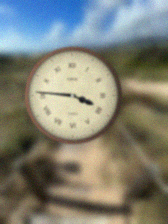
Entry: h=3 m=46
